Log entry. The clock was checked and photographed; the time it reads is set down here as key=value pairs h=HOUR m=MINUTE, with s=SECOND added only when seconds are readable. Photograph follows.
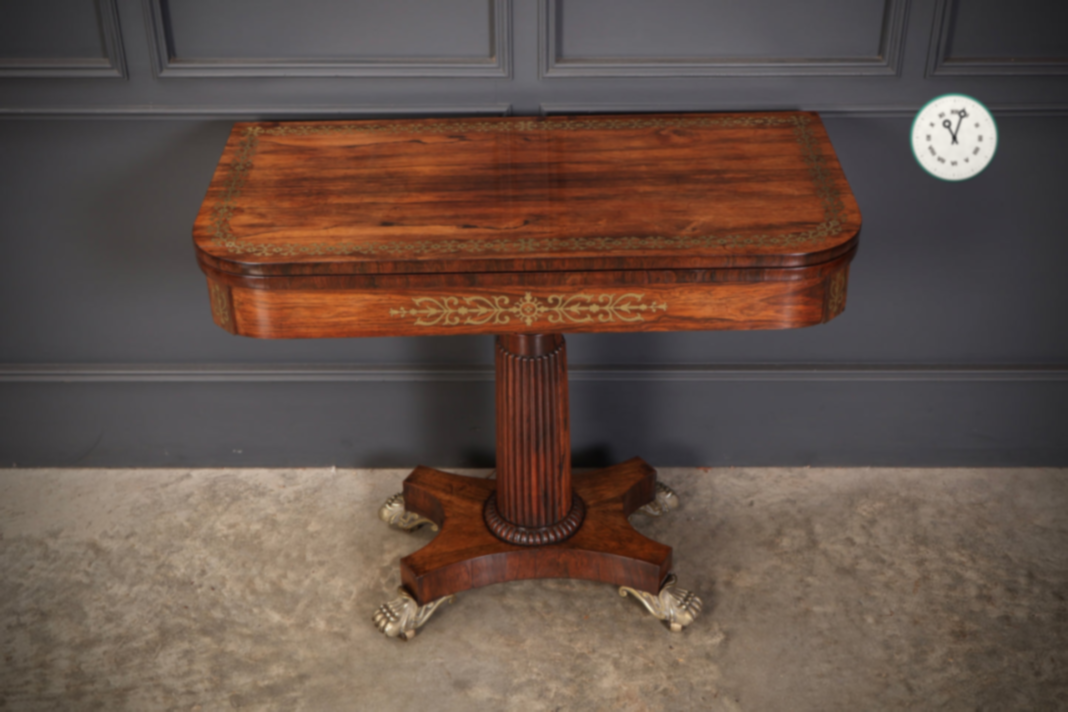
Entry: h=11 m=3
